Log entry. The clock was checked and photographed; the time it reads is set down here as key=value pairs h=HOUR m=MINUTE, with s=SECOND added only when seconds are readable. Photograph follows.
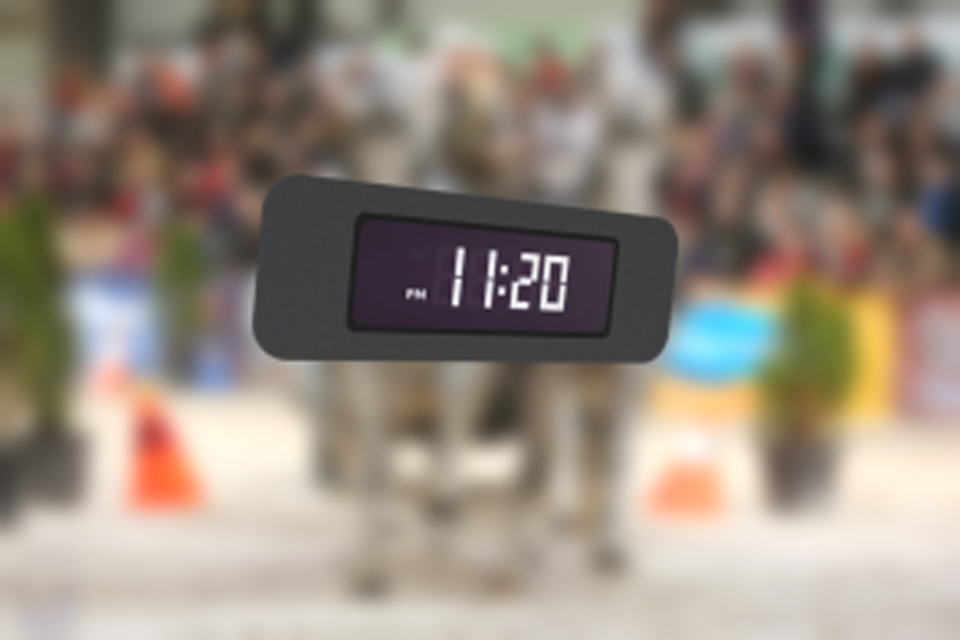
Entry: h=11 m=20
